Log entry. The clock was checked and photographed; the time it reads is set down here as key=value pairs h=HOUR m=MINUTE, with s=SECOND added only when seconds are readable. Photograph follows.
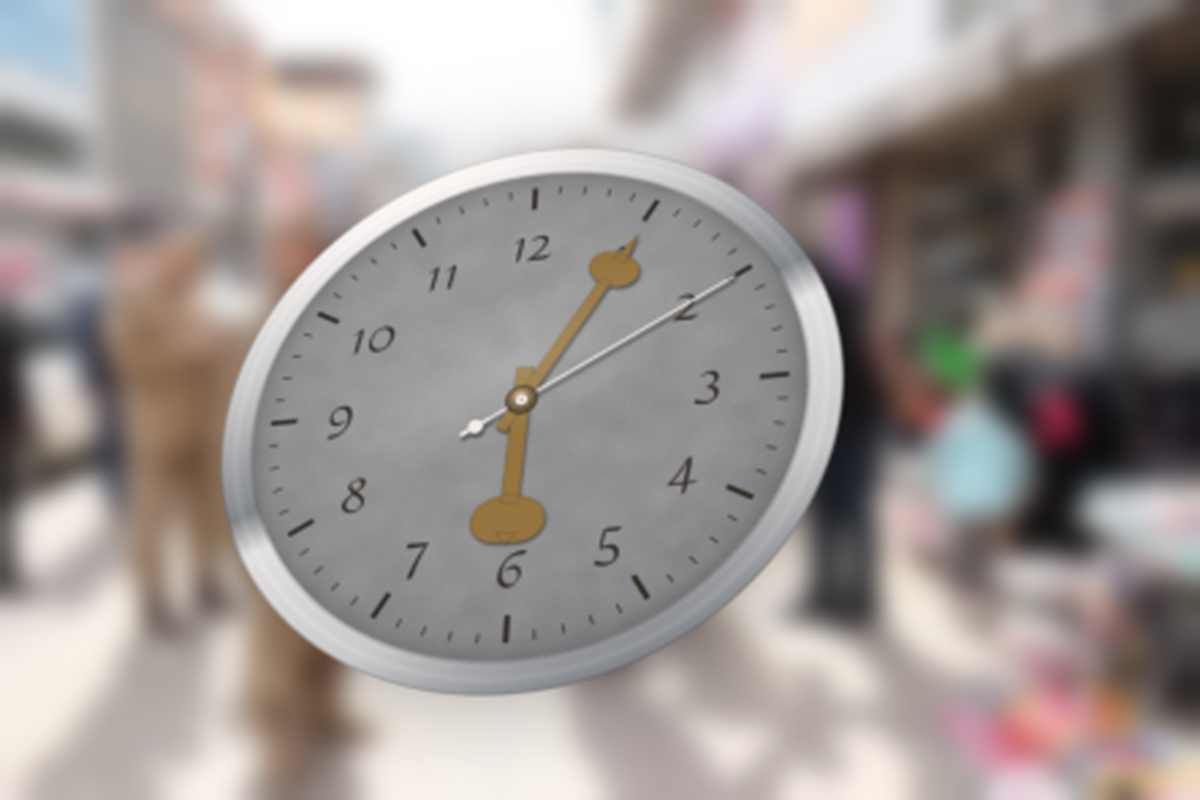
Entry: h=6 m=5 s=10
